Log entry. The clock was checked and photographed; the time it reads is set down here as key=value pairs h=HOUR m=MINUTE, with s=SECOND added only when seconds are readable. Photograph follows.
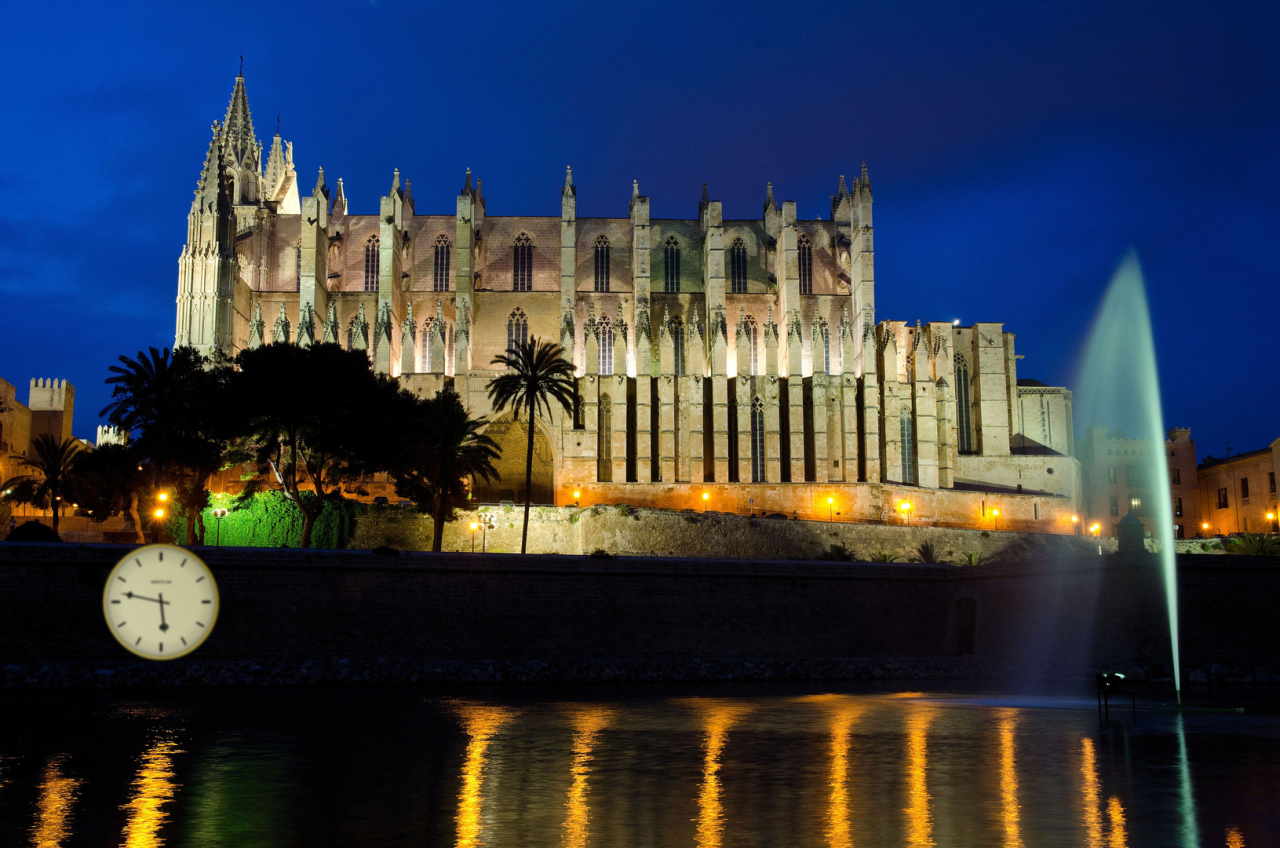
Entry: h=5 m=47
